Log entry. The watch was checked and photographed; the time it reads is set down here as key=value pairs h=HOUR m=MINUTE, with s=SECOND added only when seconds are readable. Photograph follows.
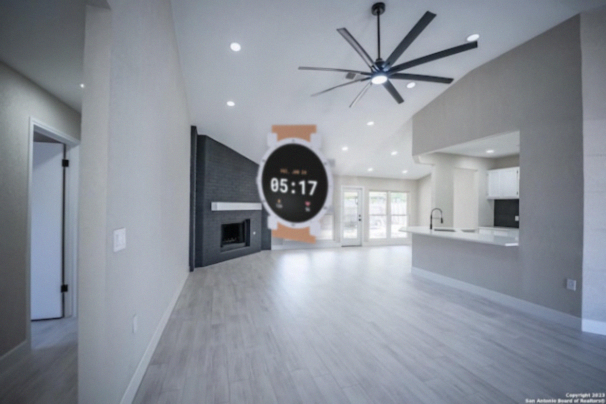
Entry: h=5 m=17
